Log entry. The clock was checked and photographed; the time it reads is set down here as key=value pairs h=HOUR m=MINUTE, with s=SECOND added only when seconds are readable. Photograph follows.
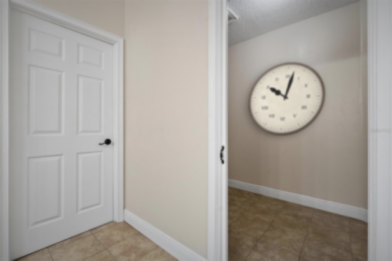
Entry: h=10 m=2
